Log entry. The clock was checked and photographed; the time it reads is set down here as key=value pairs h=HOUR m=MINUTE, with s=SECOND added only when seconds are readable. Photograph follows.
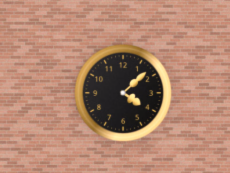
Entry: h=4 m=8
